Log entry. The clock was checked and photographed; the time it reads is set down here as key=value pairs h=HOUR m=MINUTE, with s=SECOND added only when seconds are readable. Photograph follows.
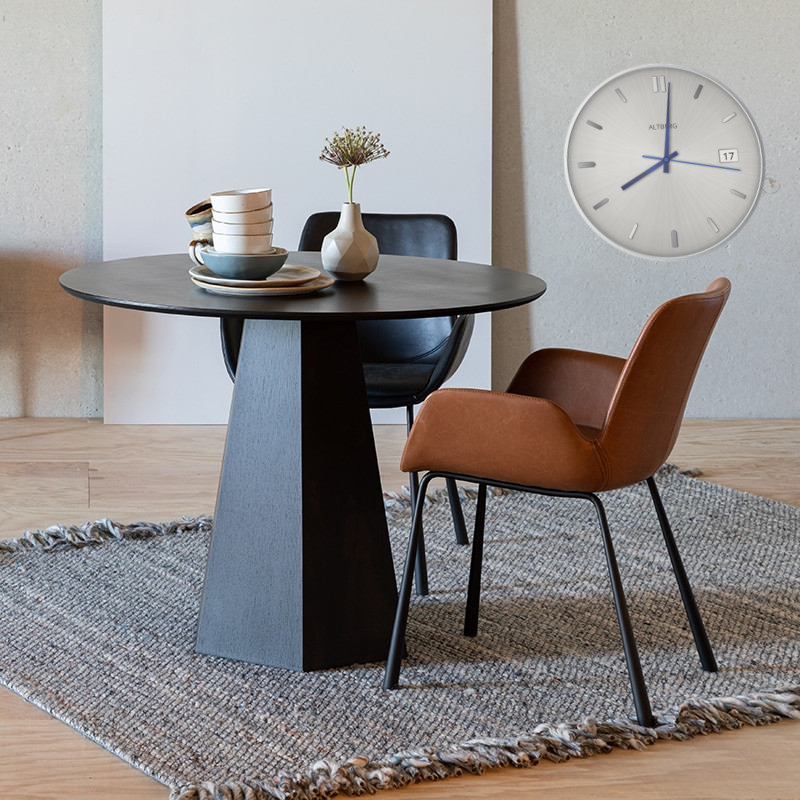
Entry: h=8 m=1 s=17
